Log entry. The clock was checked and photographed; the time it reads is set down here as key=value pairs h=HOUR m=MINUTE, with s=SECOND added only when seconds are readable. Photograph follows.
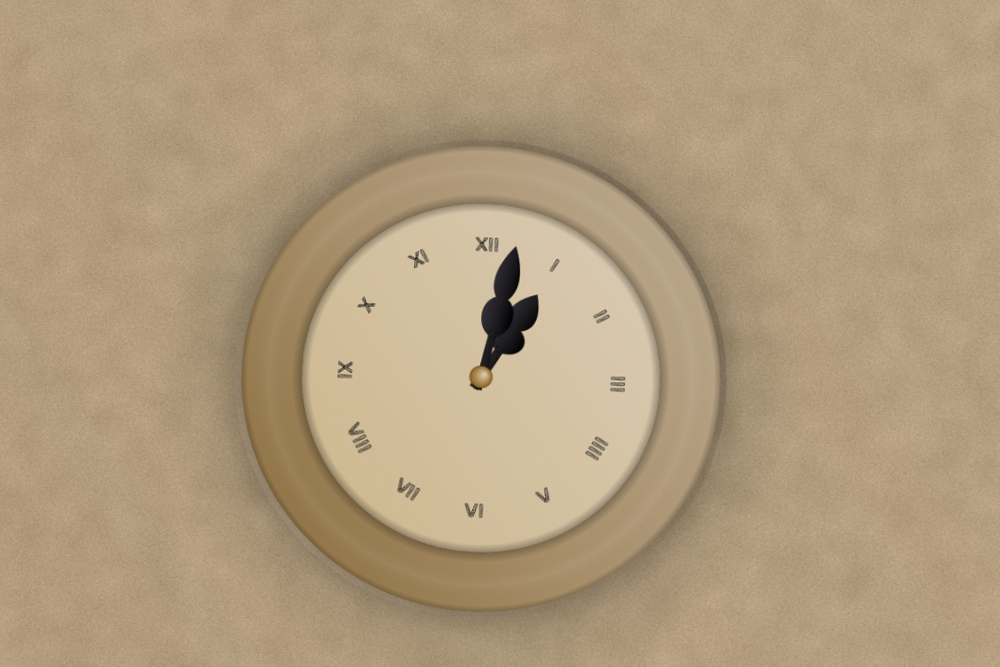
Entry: h=1 m=2
